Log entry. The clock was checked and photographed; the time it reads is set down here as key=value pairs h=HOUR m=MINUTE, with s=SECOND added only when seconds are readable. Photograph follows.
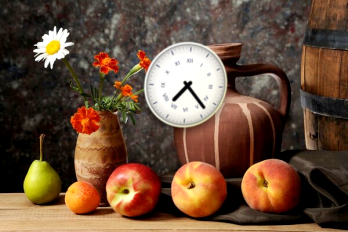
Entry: h=7 m=23
